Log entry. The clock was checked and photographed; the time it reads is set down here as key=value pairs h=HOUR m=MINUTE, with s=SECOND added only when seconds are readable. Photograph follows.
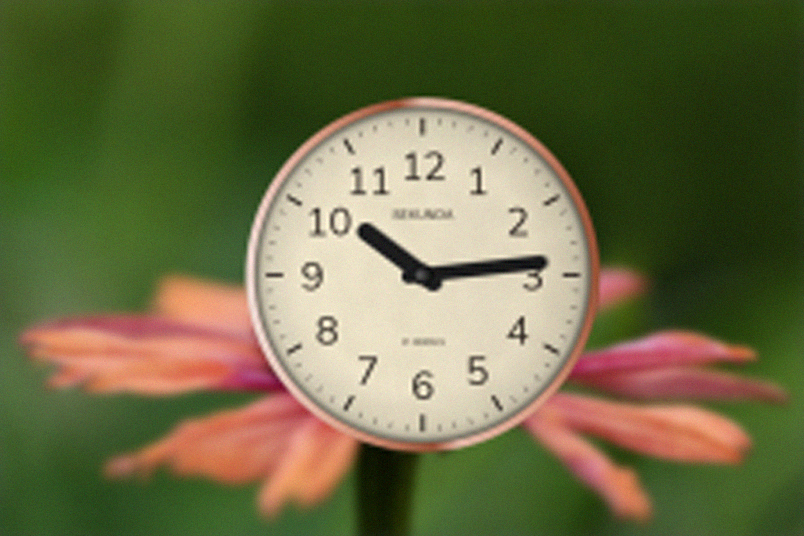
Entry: h=10 m=14
